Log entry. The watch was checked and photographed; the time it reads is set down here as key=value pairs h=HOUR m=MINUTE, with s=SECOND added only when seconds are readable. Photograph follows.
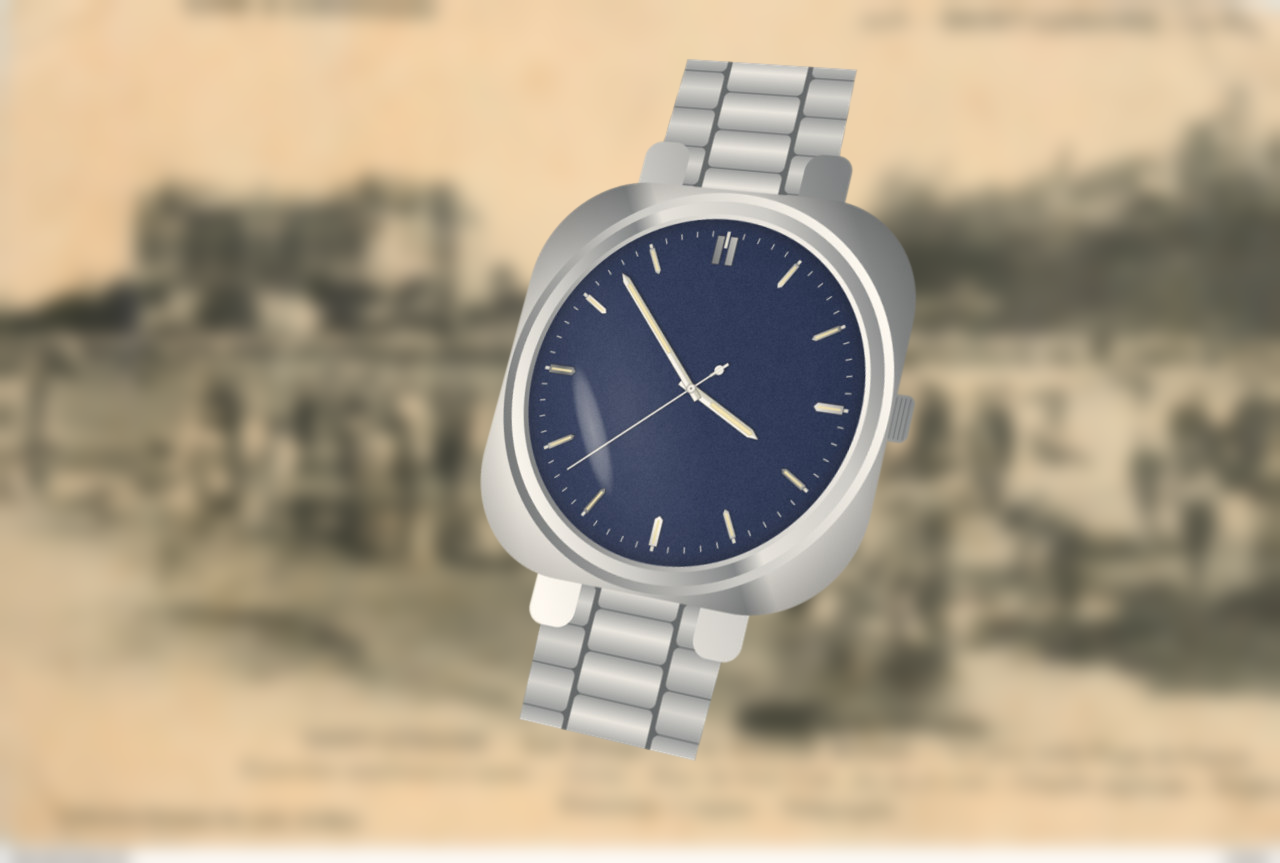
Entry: h=3 m=52 s=38
